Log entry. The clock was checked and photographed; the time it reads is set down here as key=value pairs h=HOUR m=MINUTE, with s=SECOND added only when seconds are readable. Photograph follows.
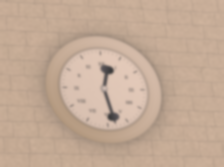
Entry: h=12 m=28
